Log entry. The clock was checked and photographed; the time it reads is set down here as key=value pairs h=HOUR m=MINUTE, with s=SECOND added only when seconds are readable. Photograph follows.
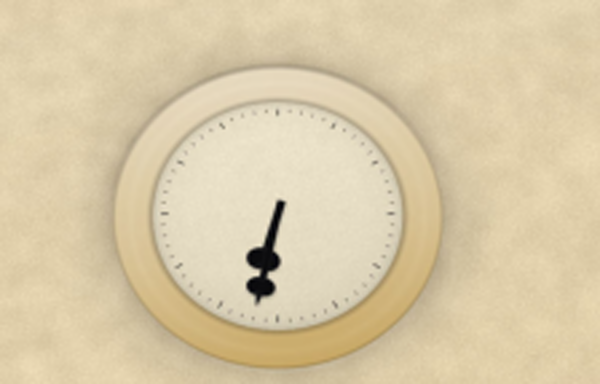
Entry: h=6 m=32
